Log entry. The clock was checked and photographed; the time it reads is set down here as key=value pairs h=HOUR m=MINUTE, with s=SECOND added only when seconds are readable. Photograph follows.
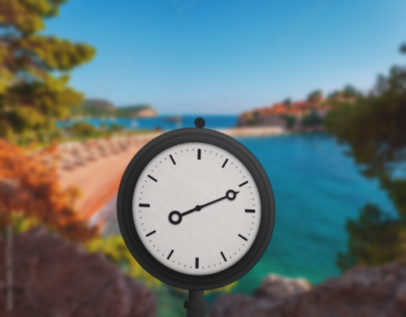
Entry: h=8 m=11
